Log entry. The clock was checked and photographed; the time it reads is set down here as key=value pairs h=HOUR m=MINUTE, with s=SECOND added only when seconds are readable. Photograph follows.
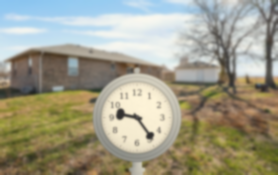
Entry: h=9 m=24
